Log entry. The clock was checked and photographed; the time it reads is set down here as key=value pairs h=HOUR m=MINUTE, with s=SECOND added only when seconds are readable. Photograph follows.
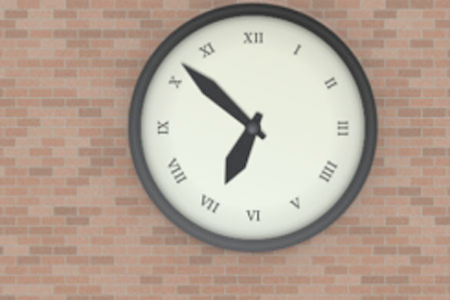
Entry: h=6 m=52
